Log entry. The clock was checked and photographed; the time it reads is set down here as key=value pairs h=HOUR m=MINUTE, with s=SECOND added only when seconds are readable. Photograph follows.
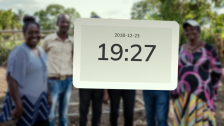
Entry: h=19 m=27
